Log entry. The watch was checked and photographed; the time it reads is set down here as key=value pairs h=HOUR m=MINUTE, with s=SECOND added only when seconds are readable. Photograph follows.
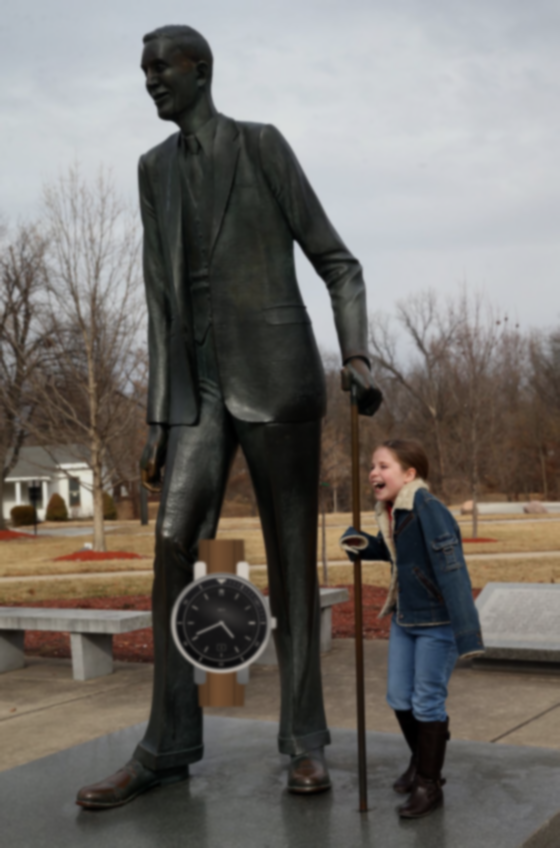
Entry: h=4 m=41
